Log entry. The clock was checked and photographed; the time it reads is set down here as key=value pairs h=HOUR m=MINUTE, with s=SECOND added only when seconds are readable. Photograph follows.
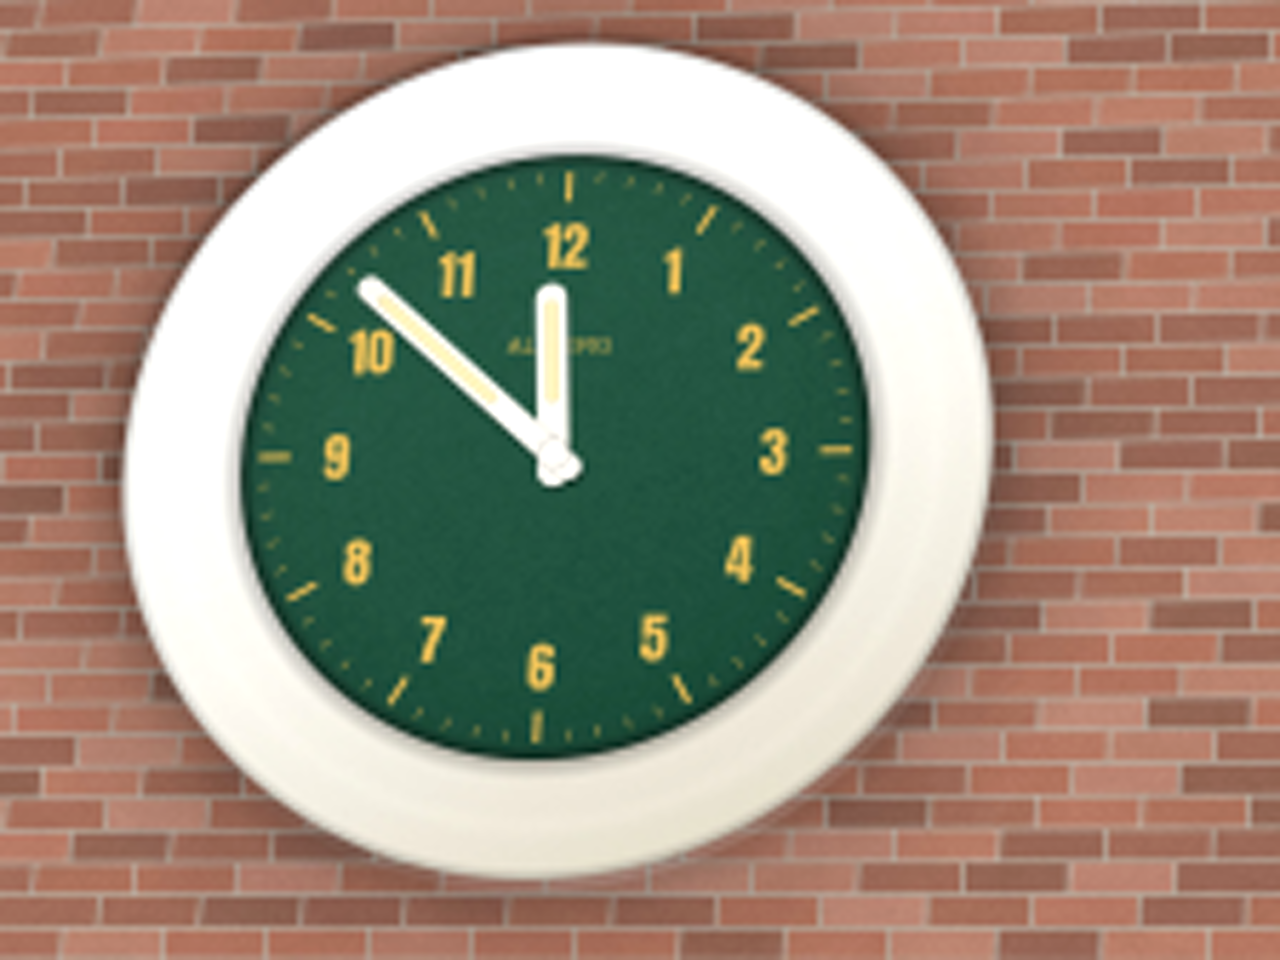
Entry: h=11 m=52
